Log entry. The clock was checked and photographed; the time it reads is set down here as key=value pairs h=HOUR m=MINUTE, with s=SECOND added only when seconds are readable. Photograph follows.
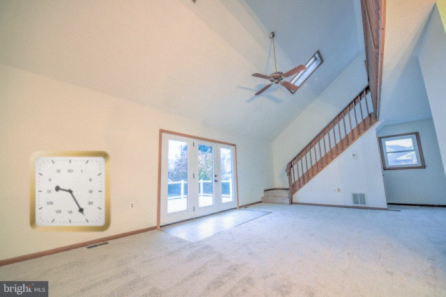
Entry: h=9 m=25
